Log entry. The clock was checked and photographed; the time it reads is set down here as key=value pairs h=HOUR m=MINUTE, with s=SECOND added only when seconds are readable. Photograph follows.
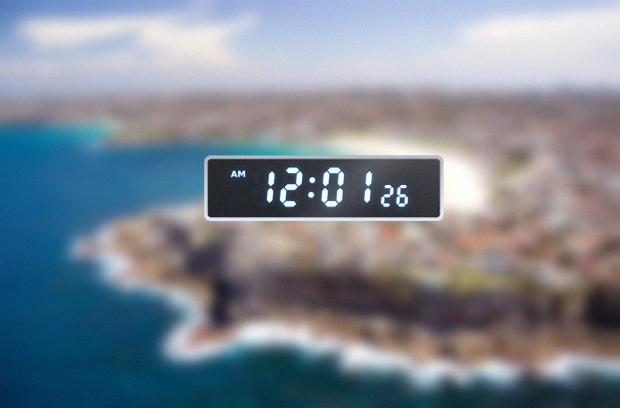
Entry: h=12 m=1 s=26
